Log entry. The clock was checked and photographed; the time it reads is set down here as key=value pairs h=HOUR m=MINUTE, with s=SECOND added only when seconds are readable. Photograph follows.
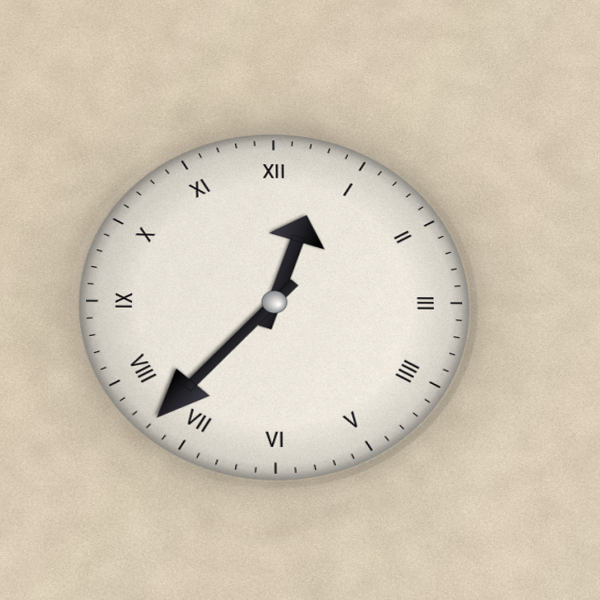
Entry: h=12 m=37
